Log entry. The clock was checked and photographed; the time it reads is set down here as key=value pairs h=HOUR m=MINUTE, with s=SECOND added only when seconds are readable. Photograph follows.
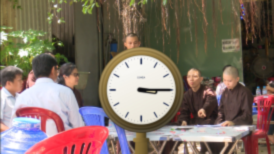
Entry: h=3 m=15
